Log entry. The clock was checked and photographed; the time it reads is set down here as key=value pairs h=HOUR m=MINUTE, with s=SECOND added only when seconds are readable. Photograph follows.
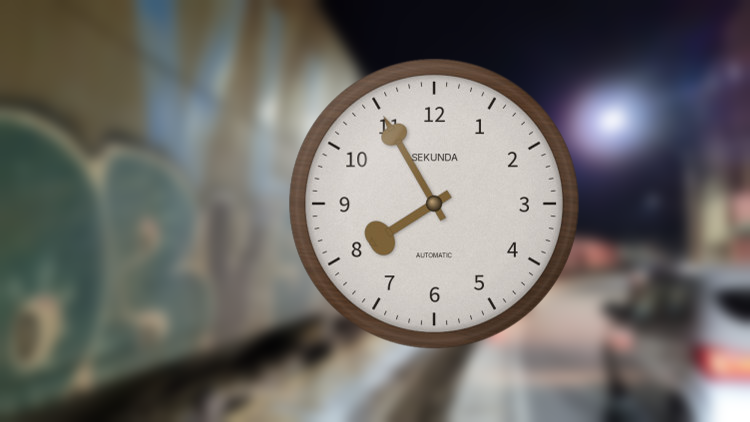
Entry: h=7 m=55
